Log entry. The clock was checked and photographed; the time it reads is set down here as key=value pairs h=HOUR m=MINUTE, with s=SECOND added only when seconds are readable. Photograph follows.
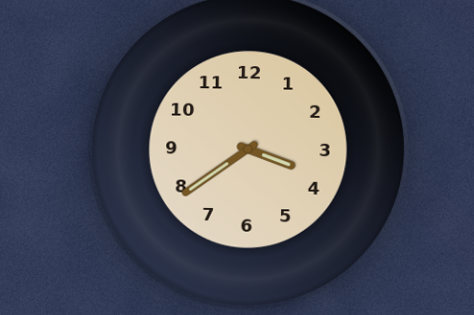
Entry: h=3 m=39
